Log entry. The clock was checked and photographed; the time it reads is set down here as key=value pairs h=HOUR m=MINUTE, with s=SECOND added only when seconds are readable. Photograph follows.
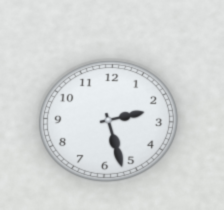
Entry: h=2 m=27
